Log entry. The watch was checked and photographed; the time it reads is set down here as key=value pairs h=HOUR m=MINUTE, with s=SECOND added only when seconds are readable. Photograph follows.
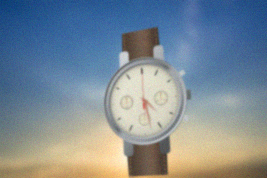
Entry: h=4 m=28
